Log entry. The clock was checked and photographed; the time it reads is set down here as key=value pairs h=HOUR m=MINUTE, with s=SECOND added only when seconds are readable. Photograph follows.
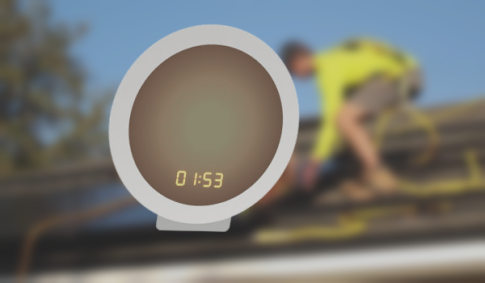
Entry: h=1 m=53
